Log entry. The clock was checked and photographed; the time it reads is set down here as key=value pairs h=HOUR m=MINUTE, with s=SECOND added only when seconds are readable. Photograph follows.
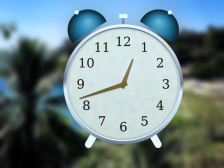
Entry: h=12 m=42
